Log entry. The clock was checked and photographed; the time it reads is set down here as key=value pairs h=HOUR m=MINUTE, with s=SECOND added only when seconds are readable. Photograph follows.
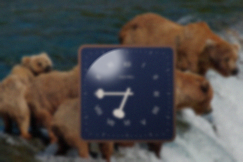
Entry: h=6 m=45
